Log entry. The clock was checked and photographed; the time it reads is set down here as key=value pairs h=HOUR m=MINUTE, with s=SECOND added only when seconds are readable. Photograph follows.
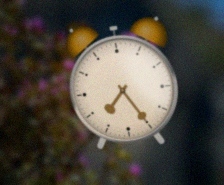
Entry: h=7 m=25
